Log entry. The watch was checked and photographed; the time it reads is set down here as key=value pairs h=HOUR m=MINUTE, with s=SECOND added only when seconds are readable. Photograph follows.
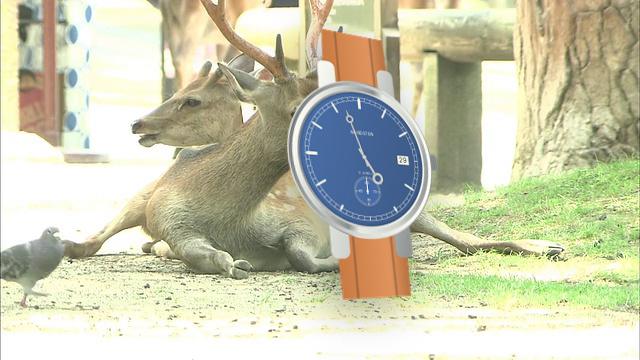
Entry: h=4 m=57
